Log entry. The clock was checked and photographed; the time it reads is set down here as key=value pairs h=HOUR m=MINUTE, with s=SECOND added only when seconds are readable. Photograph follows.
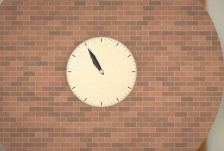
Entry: h=10 m=55
